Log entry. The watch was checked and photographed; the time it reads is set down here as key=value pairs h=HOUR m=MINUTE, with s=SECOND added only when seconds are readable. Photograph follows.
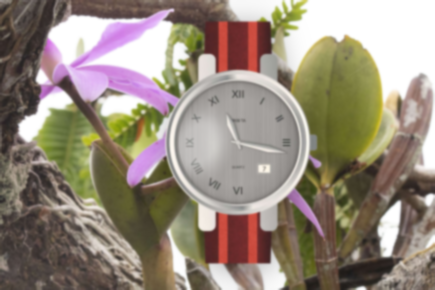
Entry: h=11 m=17
